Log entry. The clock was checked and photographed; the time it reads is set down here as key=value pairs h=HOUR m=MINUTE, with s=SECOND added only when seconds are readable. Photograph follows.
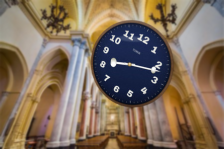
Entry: h=8 m=12
